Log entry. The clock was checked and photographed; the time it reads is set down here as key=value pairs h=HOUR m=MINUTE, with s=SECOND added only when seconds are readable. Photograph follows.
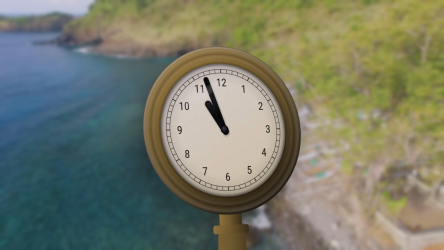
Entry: h=10 m=57
